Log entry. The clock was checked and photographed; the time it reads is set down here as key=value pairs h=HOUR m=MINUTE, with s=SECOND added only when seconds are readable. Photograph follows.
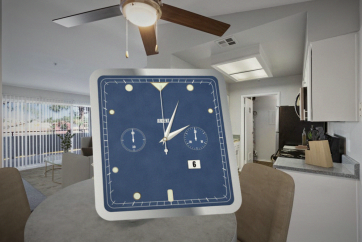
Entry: h=2 m=4
